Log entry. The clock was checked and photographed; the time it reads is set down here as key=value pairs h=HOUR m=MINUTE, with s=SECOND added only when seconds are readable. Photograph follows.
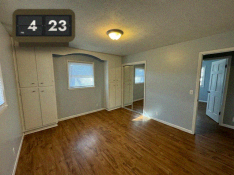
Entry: h=4 m=23
